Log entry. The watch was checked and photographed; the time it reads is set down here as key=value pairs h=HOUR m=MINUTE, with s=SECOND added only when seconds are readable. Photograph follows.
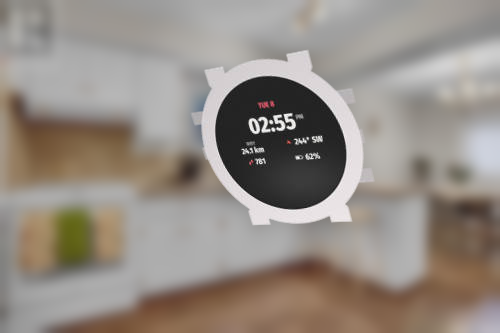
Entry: h=2 m=55
